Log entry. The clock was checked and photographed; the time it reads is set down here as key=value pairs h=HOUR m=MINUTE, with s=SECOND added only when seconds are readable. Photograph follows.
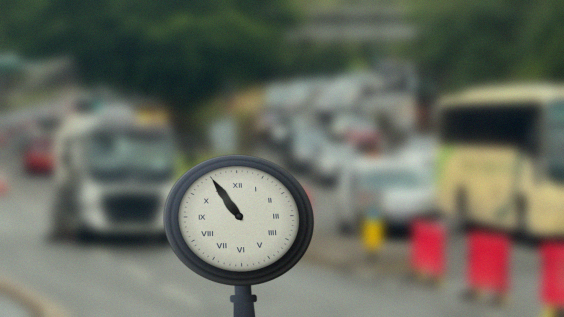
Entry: h=10 m=55
